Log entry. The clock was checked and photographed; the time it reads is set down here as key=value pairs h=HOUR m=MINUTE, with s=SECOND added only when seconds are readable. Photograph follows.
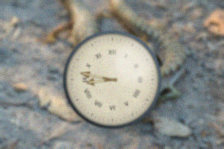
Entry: h=8 m=47
